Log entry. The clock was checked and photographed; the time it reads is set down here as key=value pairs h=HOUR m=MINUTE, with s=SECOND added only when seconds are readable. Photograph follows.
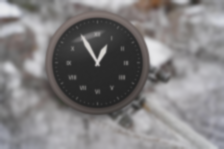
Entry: h=12 m=55
